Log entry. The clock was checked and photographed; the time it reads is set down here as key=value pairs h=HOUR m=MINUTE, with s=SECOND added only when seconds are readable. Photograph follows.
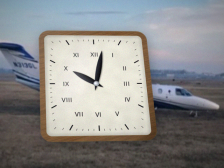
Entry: h=10 m=2
